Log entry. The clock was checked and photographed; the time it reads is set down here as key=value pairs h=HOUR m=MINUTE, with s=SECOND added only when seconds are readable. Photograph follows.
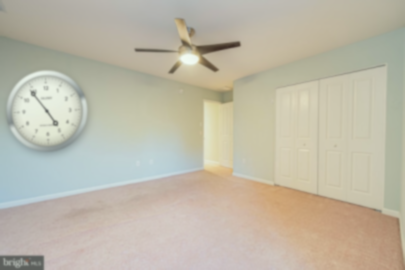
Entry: h=4 m=54
